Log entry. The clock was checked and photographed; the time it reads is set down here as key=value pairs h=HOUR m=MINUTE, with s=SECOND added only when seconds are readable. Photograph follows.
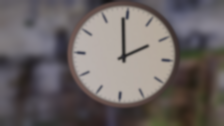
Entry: h=1 m=59
